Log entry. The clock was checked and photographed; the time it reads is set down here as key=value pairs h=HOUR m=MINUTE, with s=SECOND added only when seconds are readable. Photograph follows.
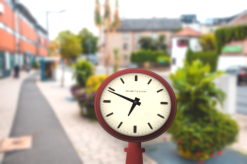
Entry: h=6 m=49
